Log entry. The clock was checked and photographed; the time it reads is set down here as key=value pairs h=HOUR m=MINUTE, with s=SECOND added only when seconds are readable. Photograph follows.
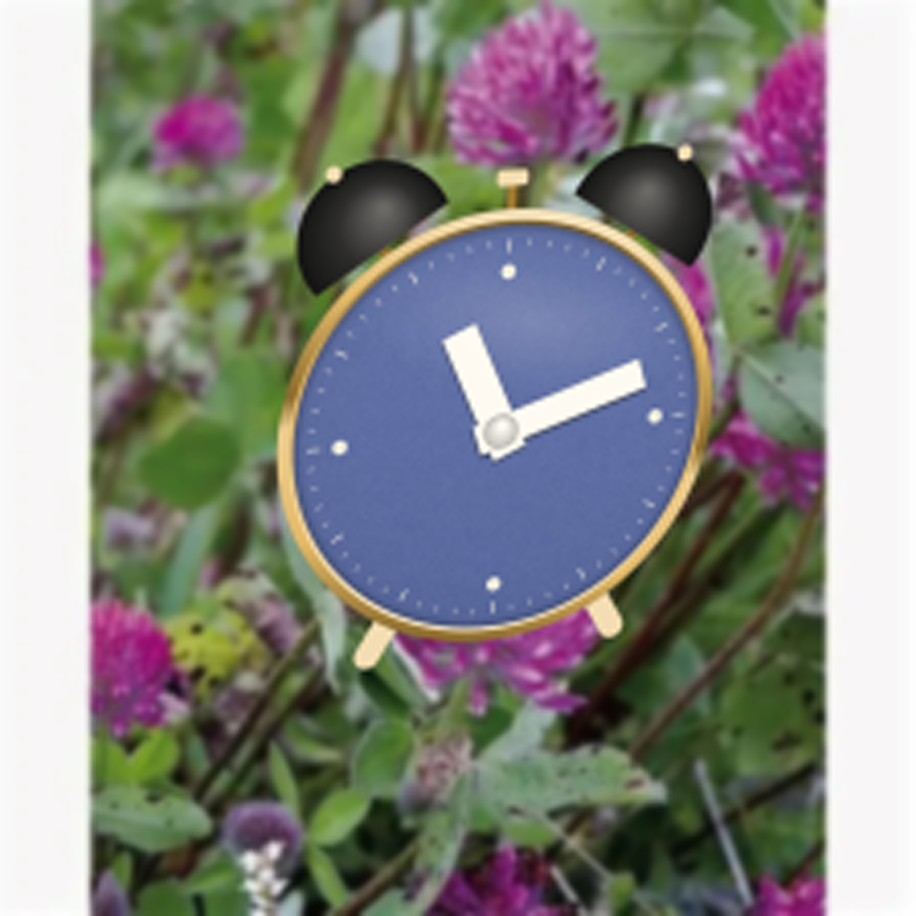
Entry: h=11 m=12
